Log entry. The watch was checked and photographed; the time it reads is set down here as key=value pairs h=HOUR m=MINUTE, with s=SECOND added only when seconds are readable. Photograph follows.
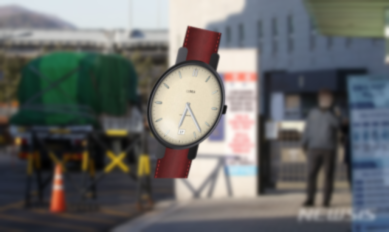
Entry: h=6 m=23
